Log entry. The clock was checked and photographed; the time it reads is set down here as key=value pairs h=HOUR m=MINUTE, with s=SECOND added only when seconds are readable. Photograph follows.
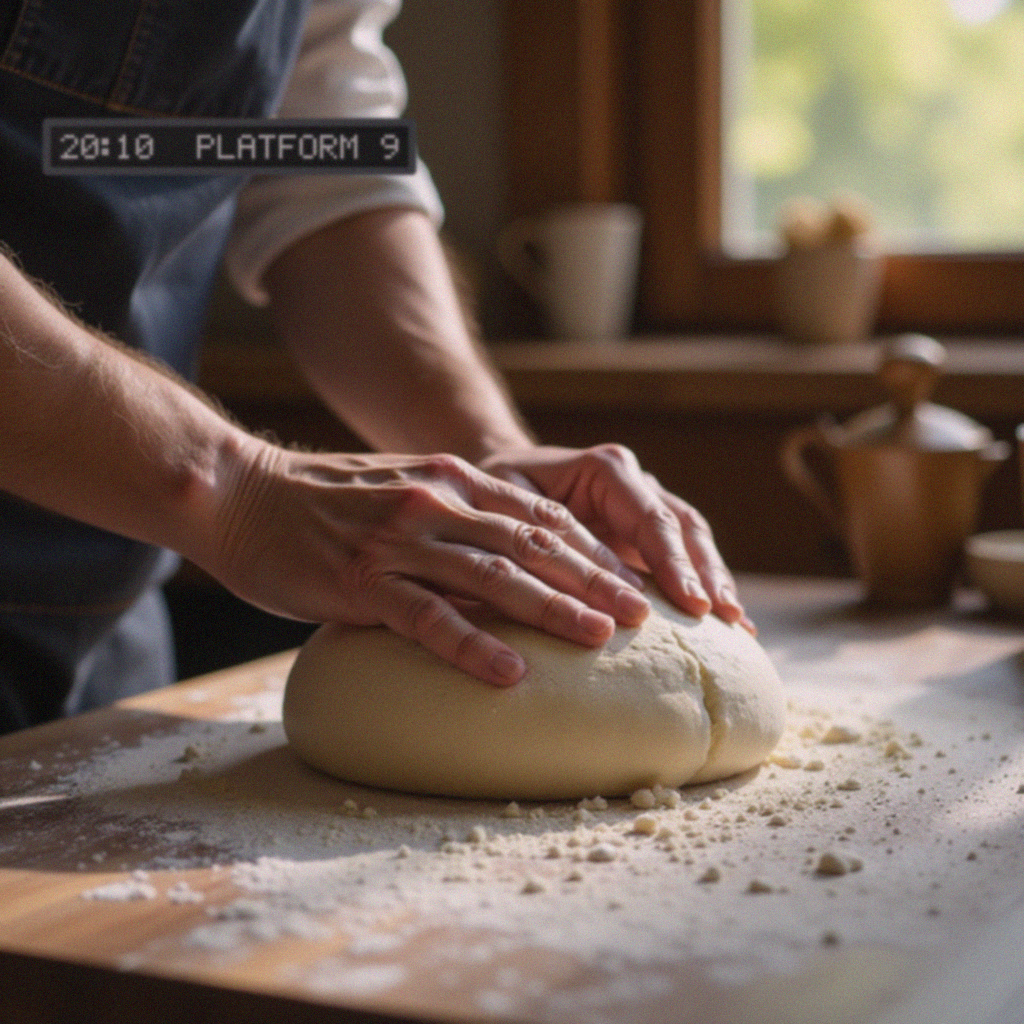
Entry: h=20 m=10
